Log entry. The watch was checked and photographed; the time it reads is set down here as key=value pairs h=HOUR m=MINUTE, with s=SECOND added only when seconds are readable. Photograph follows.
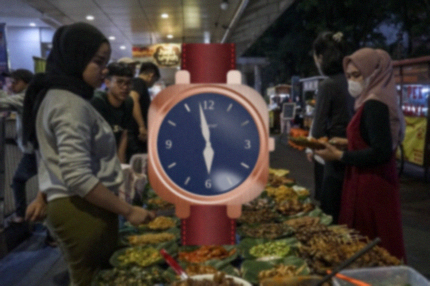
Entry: h=5 m=58
